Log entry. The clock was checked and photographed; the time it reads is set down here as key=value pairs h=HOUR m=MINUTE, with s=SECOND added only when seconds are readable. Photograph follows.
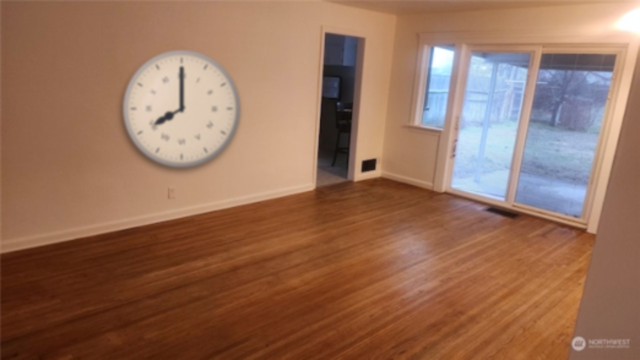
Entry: h=8 m=0
